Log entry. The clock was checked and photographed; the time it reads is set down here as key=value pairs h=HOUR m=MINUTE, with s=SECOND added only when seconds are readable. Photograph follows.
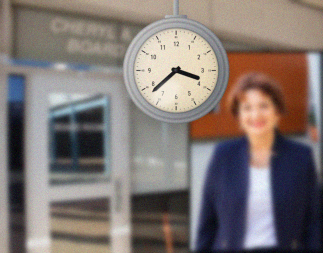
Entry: h=3 m=38
